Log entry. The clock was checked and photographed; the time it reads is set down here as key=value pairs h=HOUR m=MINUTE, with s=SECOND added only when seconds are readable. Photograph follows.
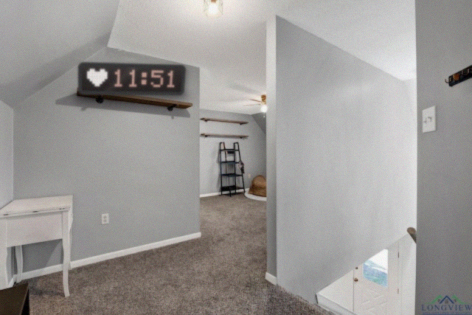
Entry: h=11 m=51
